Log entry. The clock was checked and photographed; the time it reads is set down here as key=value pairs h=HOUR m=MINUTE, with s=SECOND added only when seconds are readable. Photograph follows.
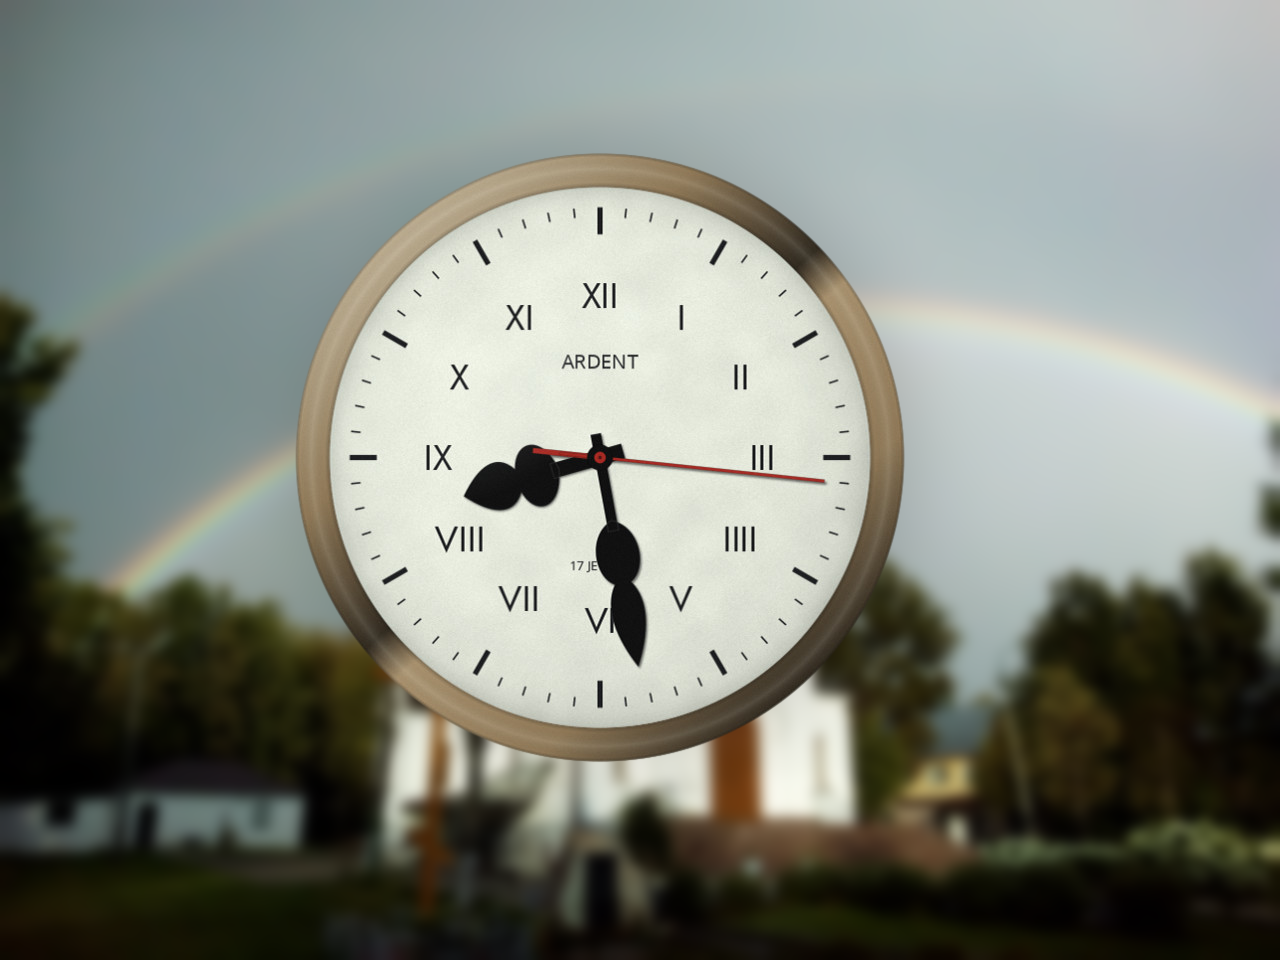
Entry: h=8 m=28 s=16
